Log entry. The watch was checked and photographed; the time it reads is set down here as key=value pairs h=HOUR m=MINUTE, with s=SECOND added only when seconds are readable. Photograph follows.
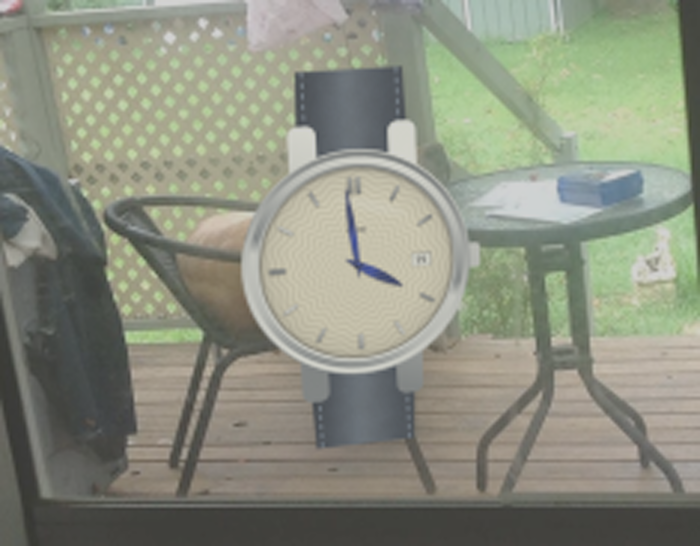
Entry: h=3 m=59
